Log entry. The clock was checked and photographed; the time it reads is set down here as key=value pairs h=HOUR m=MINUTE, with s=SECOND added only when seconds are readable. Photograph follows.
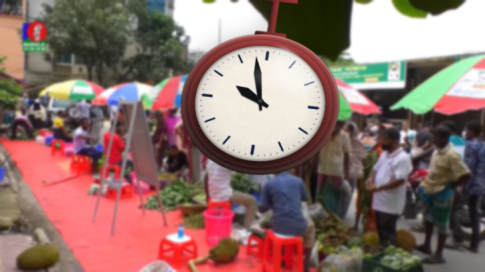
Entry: h=9 m=58
